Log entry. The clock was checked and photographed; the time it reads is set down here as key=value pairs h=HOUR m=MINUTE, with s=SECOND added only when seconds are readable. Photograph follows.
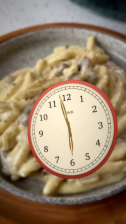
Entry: h=5 m=58
